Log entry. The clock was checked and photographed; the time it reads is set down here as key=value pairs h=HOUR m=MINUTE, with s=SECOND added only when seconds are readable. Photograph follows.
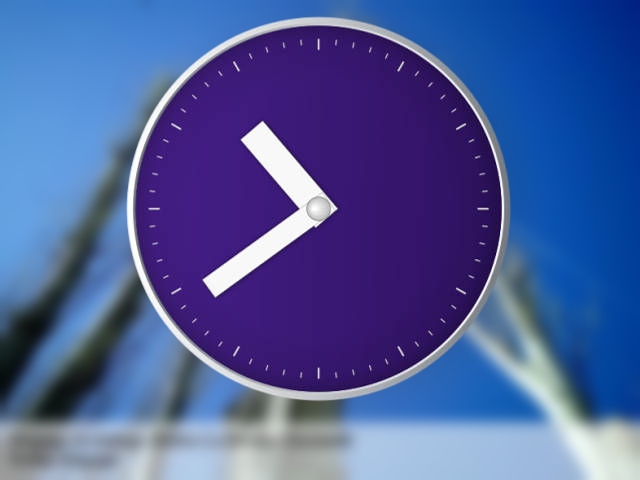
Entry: h=10 m=39
